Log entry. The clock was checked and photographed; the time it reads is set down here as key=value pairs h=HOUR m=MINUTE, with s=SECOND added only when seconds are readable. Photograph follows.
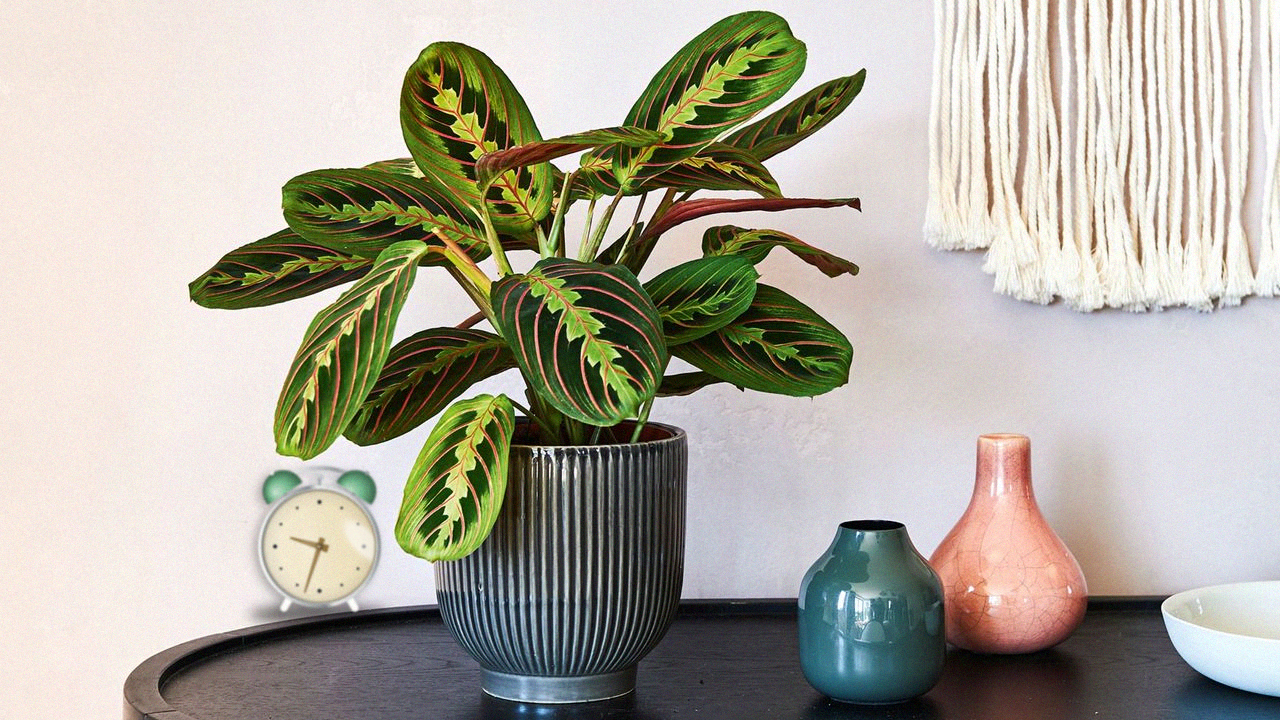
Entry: h=9 m=33
